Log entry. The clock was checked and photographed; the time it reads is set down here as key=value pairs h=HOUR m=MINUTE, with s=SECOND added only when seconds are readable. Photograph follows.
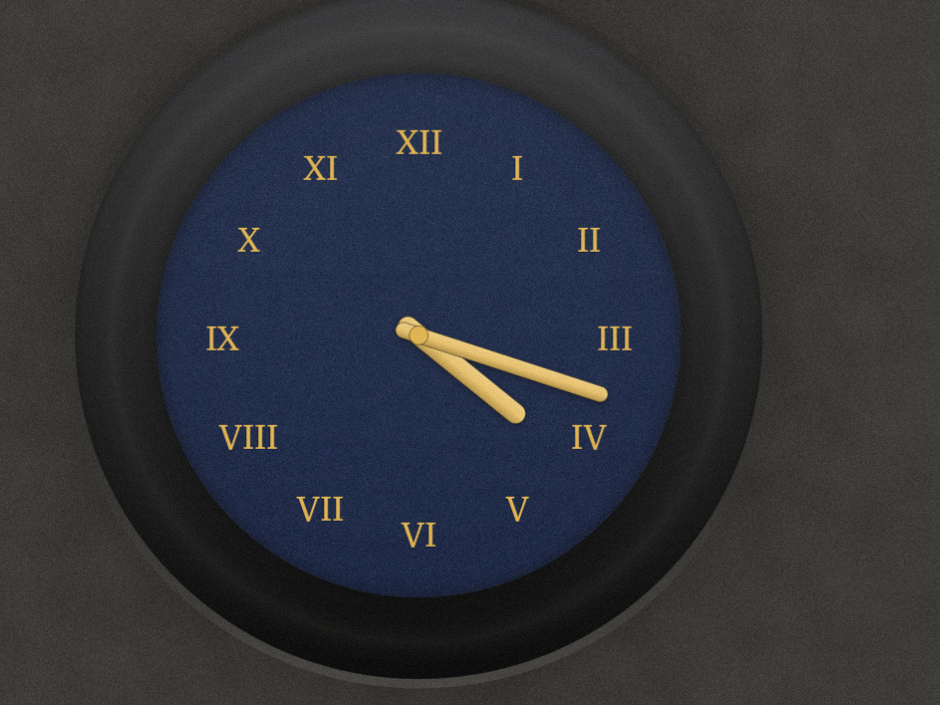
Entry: h=4 m=18
